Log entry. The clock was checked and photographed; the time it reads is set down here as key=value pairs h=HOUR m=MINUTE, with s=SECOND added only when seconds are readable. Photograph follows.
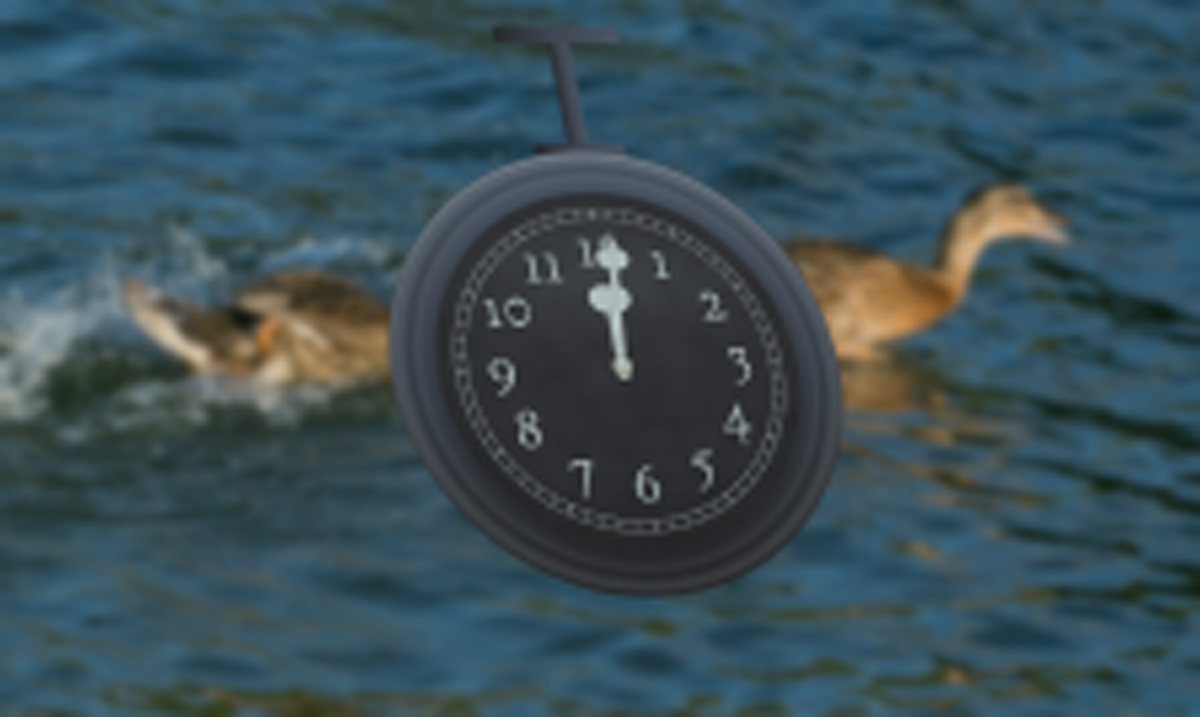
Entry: h=12 m=1
